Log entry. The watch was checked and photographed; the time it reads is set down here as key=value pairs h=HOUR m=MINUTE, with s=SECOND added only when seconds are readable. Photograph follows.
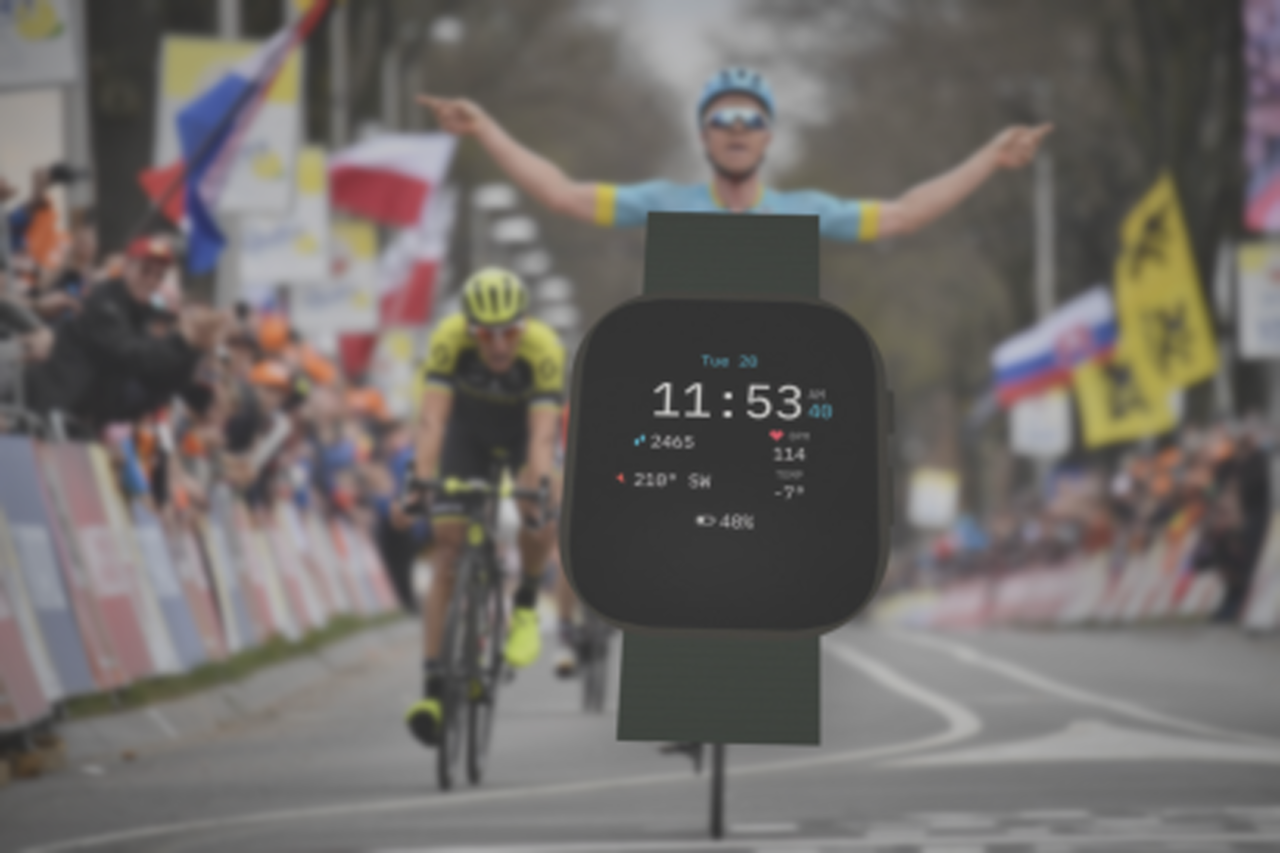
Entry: h=11 m=53
